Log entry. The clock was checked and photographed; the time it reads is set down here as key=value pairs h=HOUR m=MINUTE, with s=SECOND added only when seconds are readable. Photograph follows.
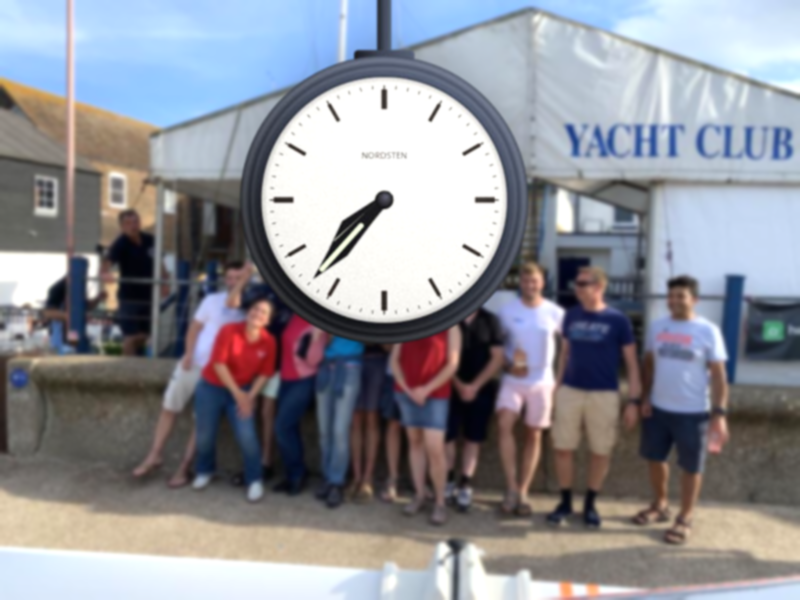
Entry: h=7 m=37
